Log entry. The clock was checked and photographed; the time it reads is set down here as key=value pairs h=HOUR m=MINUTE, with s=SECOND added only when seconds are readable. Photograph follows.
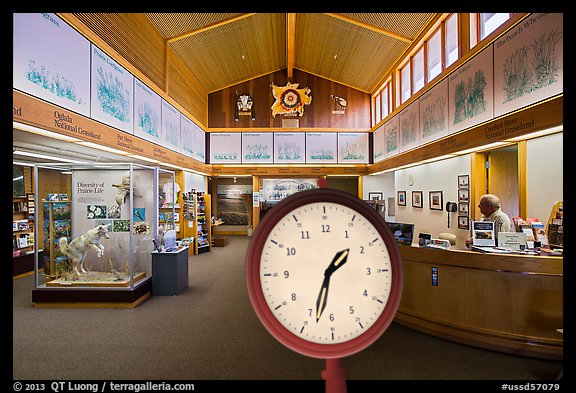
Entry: h=1 m=33
